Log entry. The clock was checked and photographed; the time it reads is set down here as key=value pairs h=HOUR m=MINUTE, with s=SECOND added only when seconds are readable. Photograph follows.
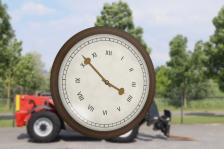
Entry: h=3 m=52
